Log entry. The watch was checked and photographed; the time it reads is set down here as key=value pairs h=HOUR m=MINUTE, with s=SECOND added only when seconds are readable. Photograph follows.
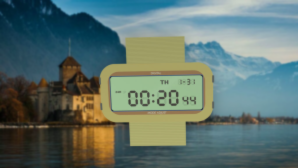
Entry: h=0 m=20 s=44
